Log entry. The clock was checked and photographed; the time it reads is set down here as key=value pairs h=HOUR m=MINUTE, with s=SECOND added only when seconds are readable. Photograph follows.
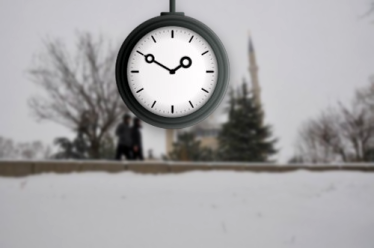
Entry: h=1 m=50
